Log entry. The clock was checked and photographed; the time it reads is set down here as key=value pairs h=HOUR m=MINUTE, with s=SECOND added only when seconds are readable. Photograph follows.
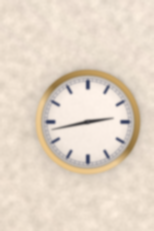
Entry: h=2 m=43
